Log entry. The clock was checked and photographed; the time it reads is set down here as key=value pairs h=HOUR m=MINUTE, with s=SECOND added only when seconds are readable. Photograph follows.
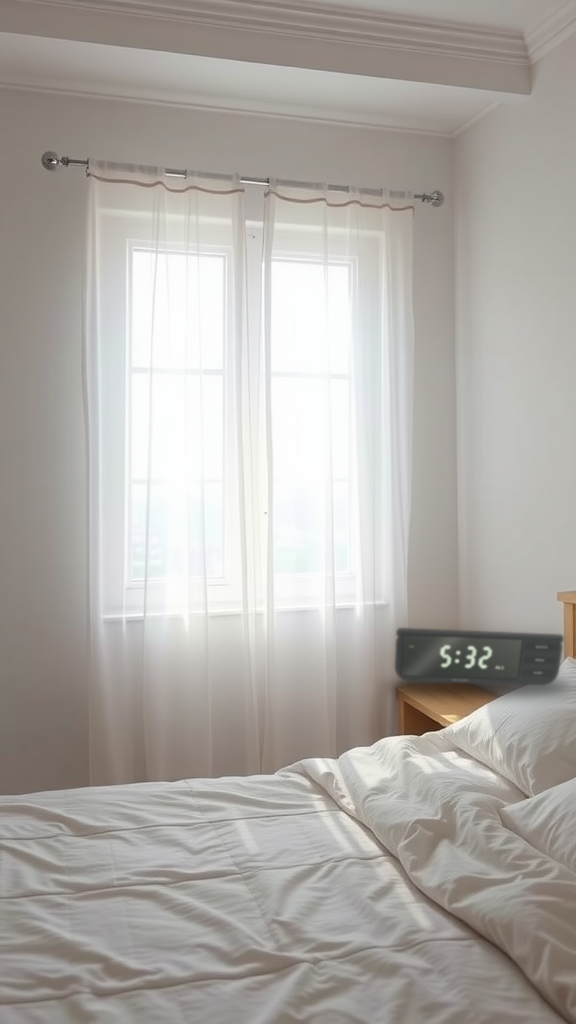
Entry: h=5 m=32
